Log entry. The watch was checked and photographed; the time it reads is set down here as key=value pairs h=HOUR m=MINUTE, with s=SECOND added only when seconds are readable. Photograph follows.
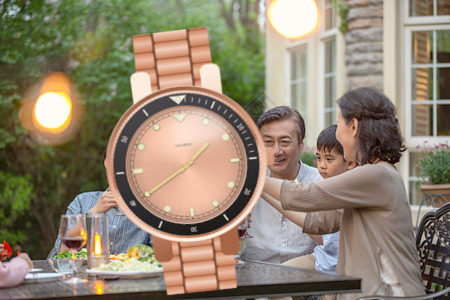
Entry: h=1 m=40
